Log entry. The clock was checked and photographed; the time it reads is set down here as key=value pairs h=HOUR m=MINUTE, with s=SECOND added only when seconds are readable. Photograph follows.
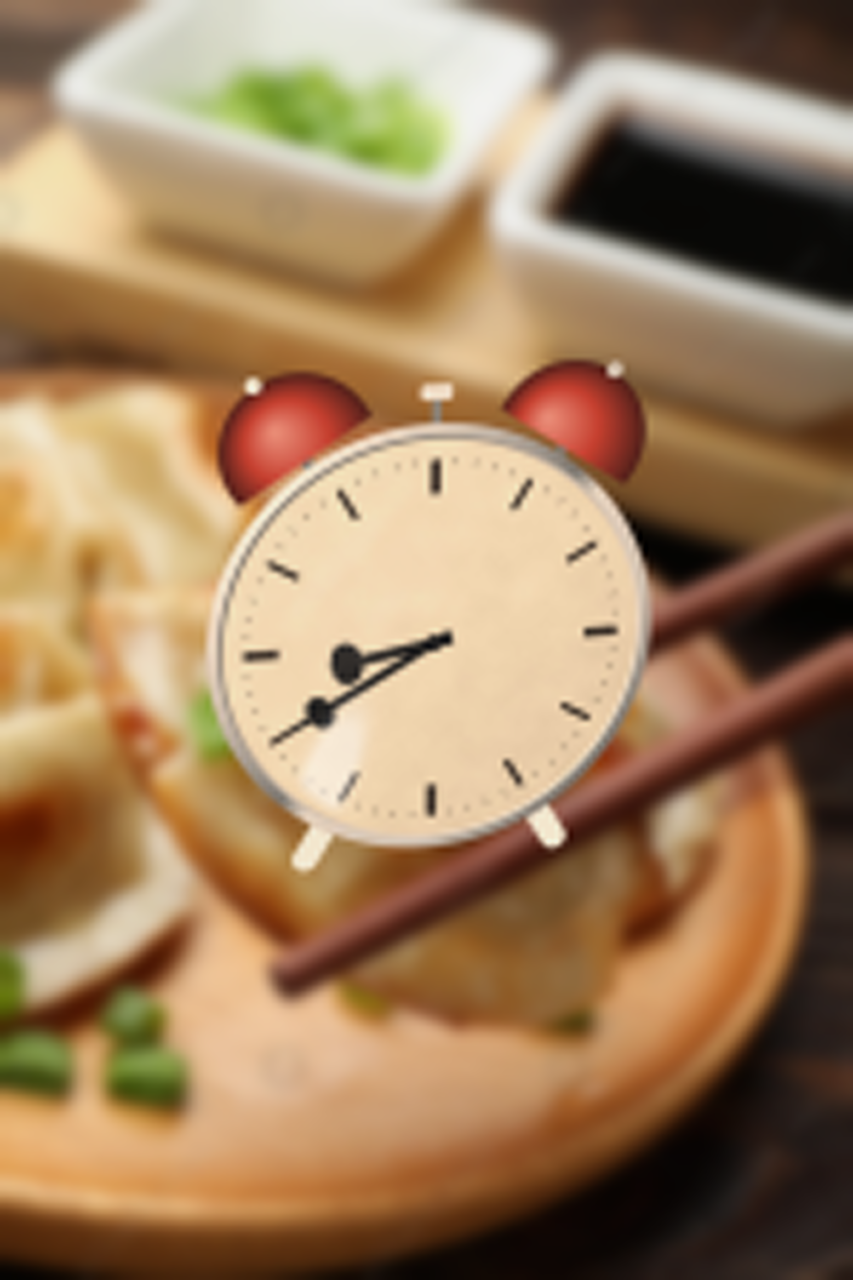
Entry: h=8 m=40
